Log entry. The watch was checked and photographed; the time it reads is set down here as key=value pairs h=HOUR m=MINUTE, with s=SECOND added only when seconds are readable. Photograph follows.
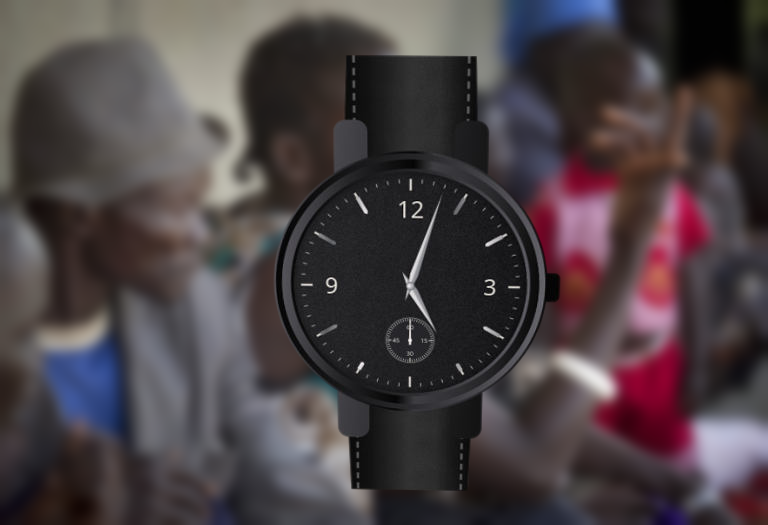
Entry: h=5 m=3
